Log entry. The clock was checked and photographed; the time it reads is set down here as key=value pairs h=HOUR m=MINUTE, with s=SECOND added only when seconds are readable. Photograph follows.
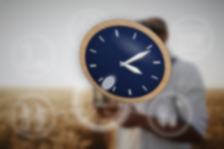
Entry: h=4 m=11
